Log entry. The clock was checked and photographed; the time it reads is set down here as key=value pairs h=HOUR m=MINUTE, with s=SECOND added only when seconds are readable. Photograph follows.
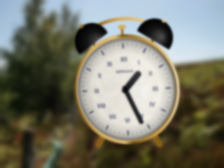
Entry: h=1 m=26
